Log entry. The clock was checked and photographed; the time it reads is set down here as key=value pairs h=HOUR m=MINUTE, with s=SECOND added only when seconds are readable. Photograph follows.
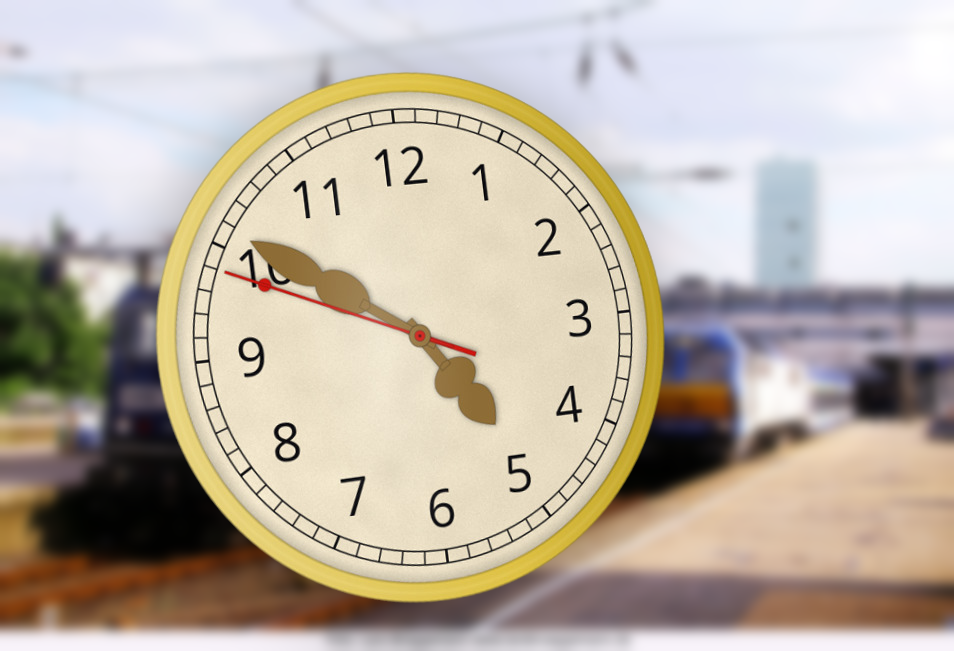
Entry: h=4 m=50 s=49
